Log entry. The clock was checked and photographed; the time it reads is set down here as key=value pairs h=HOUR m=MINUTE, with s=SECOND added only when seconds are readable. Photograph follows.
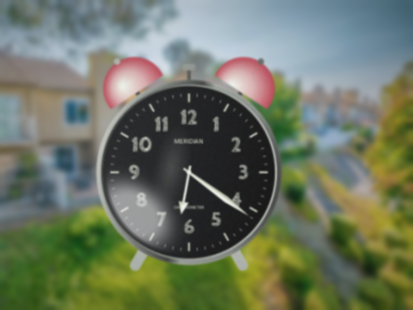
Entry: h=6 m=21
